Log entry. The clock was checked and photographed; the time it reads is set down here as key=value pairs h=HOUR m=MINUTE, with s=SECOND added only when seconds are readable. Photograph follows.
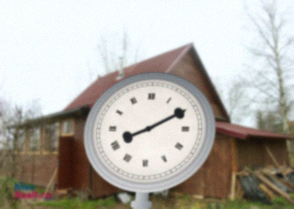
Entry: h=8 m=10
